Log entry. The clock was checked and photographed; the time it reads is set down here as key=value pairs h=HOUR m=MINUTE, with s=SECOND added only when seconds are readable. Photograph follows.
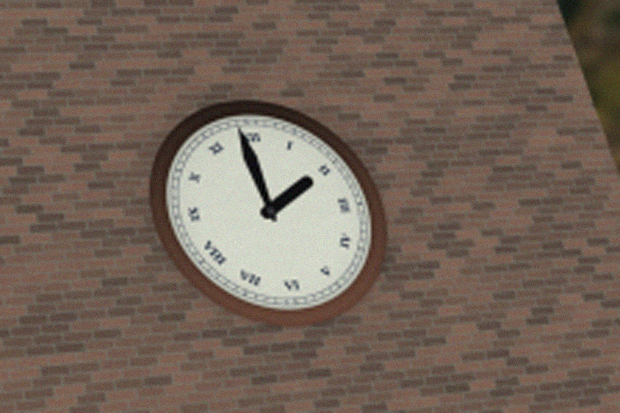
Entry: h=1 m=59
